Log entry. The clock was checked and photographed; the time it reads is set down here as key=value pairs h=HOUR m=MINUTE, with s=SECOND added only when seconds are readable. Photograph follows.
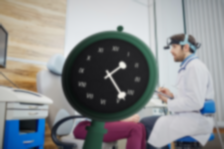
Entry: h=1 m=23
